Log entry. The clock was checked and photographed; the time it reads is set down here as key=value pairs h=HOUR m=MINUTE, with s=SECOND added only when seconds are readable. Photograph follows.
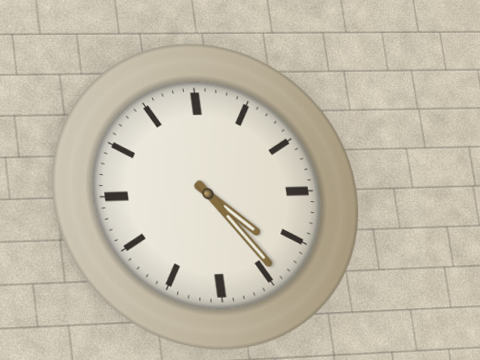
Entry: h=4 m=24
